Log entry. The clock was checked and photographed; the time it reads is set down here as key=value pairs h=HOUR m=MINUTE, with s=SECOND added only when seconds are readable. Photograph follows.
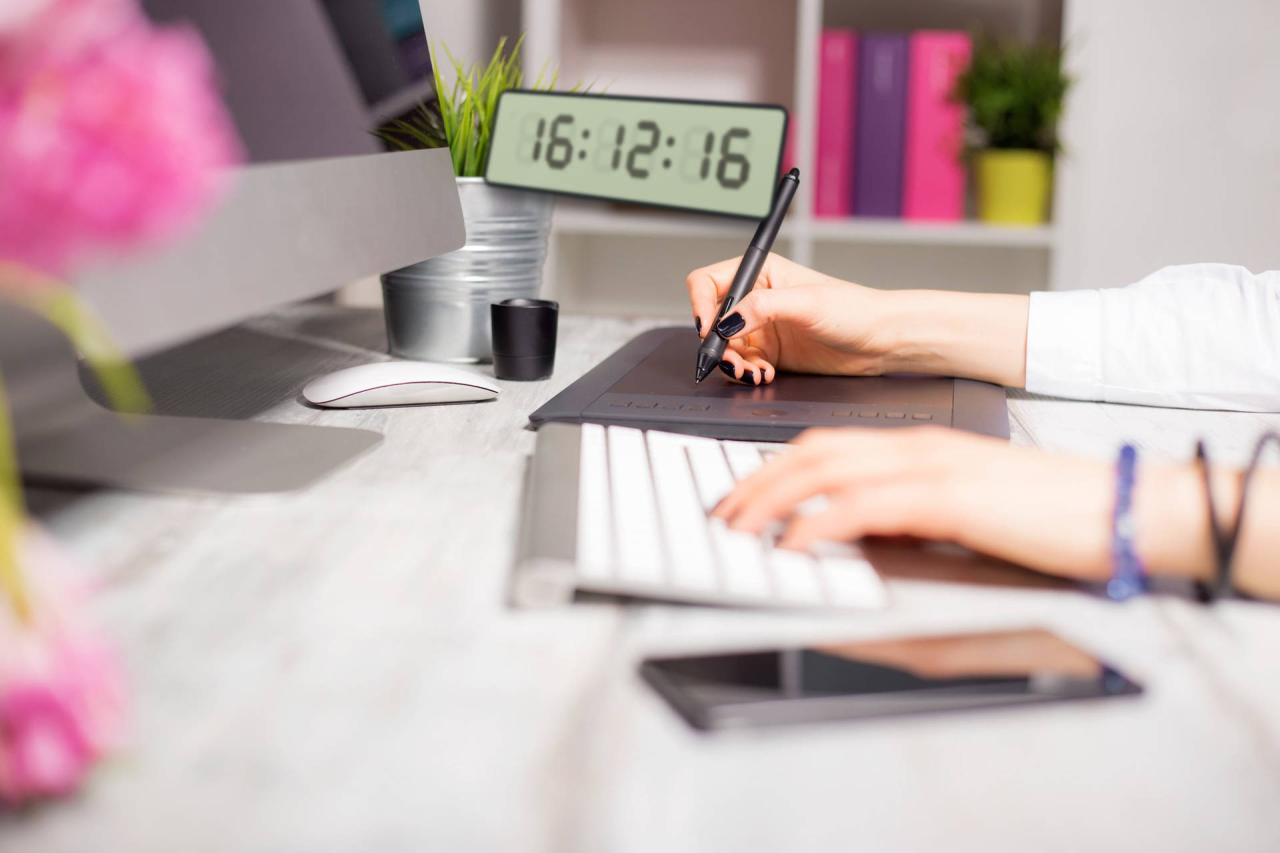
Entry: h=16 m=12 s=16
